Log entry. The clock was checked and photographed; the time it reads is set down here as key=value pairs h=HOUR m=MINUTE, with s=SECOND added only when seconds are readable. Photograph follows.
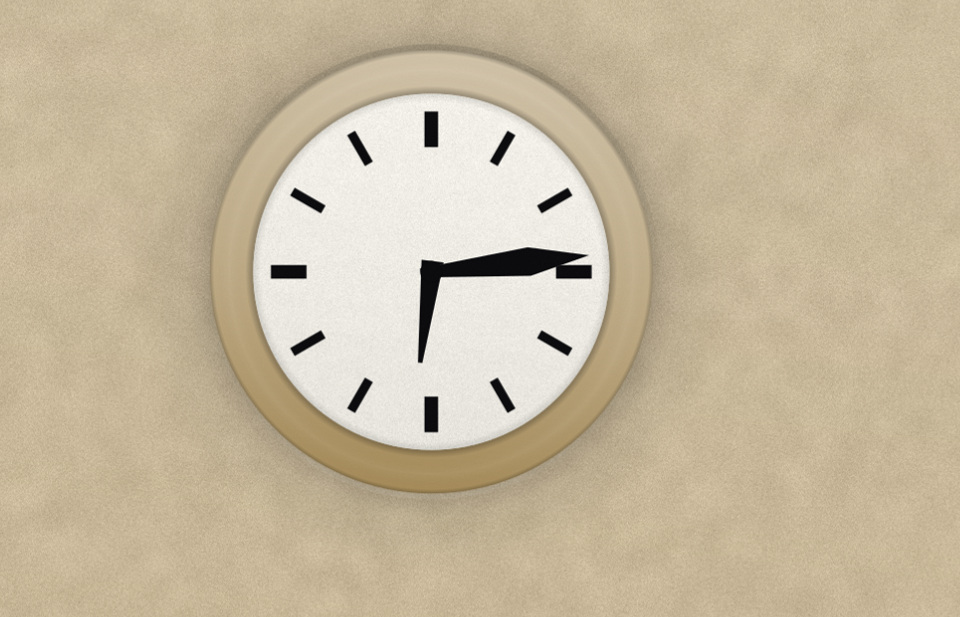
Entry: h=6 m=14
